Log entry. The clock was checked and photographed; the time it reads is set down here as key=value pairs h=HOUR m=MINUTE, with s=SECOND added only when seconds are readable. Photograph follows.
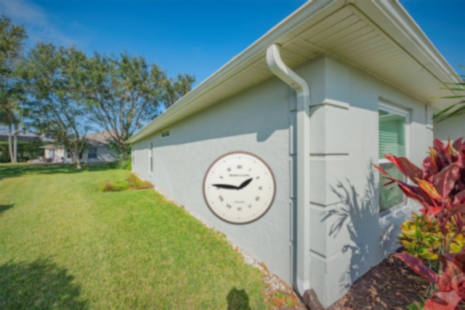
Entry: h=1 m=46
